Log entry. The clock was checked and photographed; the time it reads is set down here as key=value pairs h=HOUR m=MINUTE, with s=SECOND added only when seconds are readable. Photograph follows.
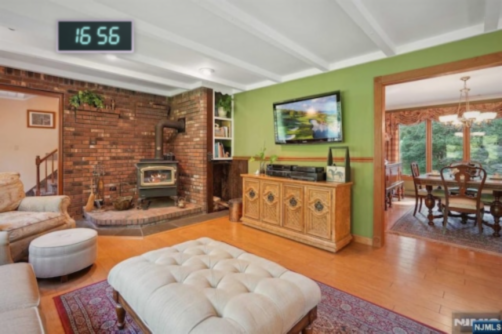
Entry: h=16 m=56
